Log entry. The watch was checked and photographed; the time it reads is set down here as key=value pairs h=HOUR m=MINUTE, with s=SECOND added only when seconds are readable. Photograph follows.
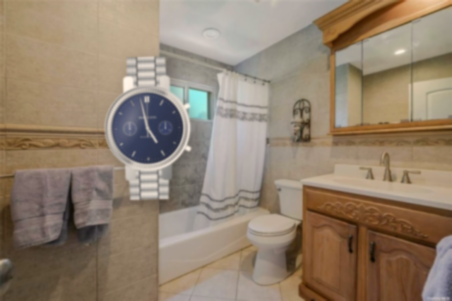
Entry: h=4 m=58
